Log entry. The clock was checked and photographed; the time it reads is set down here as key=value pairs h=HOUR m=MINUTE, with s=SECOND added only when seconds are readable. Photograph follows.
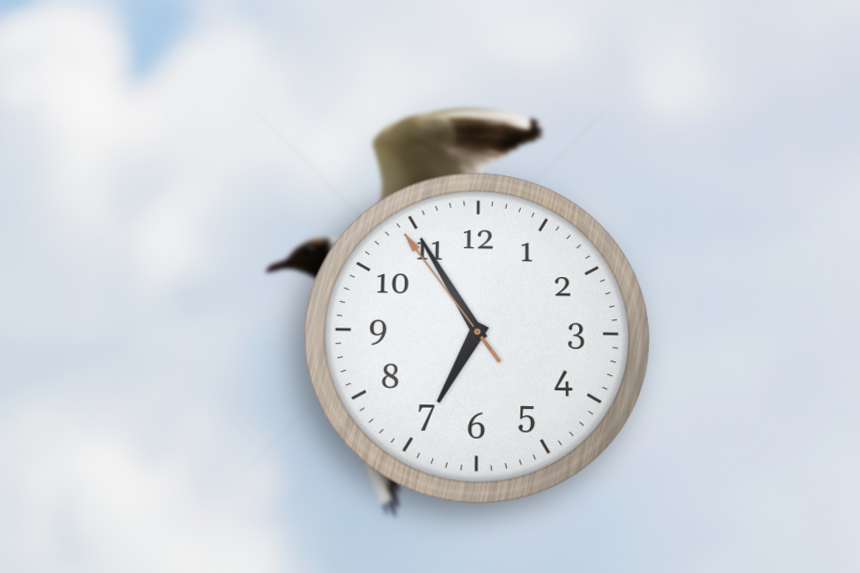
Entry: h=6 m=54 s=54
